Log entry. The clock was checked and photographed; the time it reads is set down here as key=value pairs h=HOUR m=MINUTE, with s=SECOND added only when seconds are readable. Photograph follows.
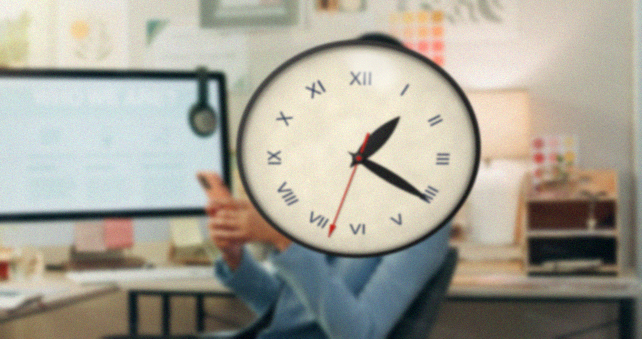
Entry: h=1 m=20 s=33
